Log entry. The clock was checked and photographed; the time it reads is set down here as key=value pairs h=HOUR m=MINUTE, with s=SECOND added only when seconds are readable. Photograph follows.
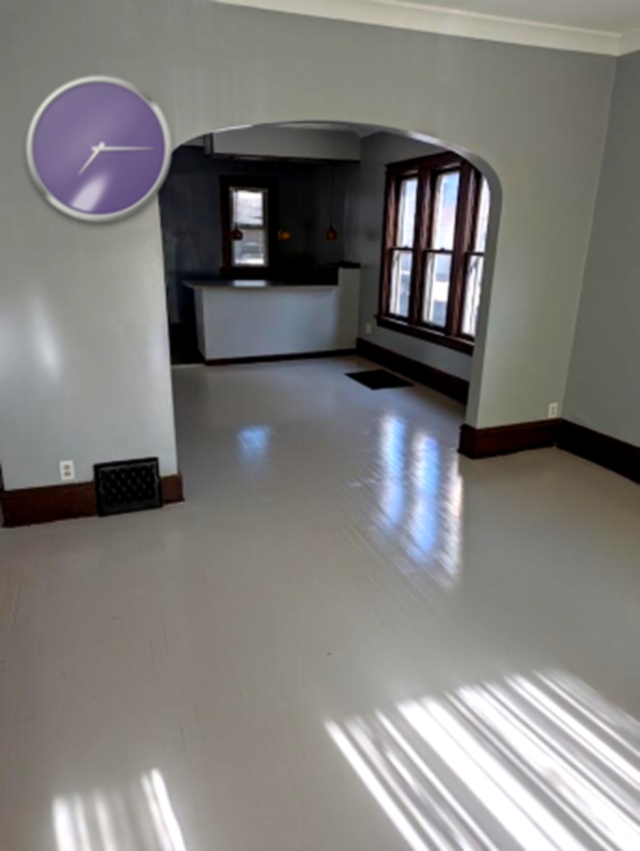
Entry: h=7 m=15
